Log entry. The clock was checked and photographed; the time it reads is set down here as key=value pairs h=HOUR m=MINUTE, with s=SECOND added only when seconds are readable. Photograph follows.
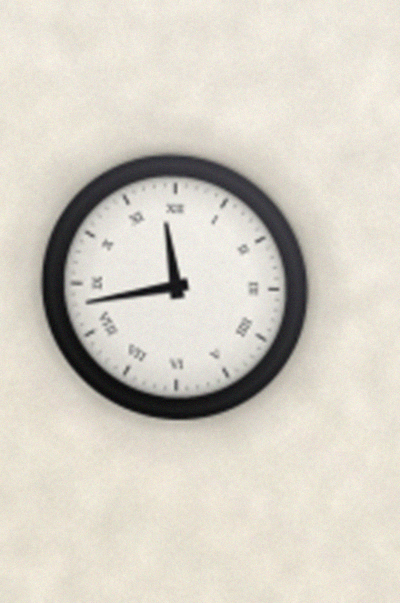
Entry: h=11 m=43
